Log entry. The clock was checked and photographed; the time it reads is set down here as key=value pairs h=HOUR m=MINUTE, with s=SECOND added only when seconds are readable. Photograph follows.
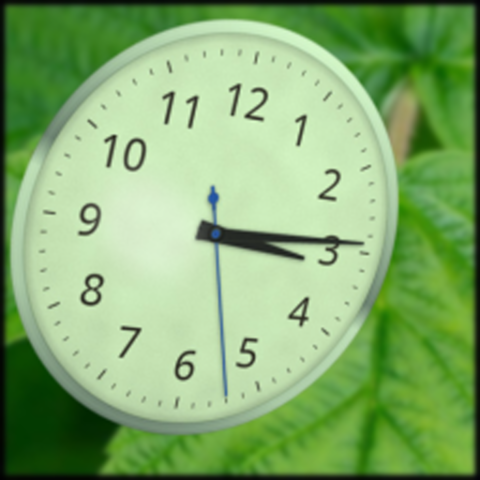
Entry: h=3 m=14 s=27
